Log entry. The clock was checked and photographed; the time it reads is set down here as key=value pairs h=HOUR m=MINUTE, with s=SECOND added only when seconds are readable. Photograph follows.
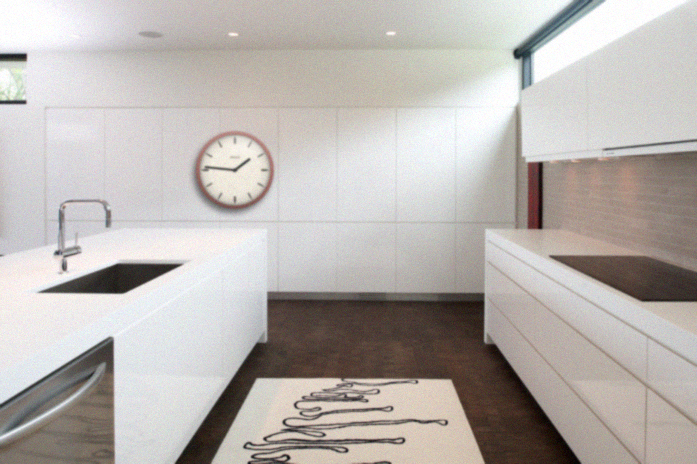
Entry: h=1 m=46
